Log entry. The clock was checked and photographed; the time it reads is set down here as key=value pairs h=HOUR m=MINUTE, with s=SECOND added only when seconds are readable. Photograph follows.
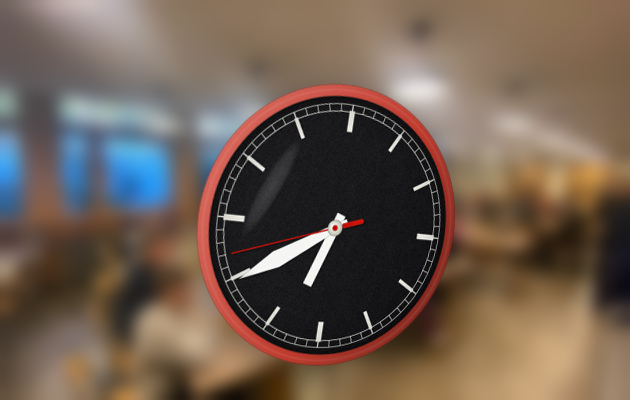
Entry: h=6 m=39 s=42
